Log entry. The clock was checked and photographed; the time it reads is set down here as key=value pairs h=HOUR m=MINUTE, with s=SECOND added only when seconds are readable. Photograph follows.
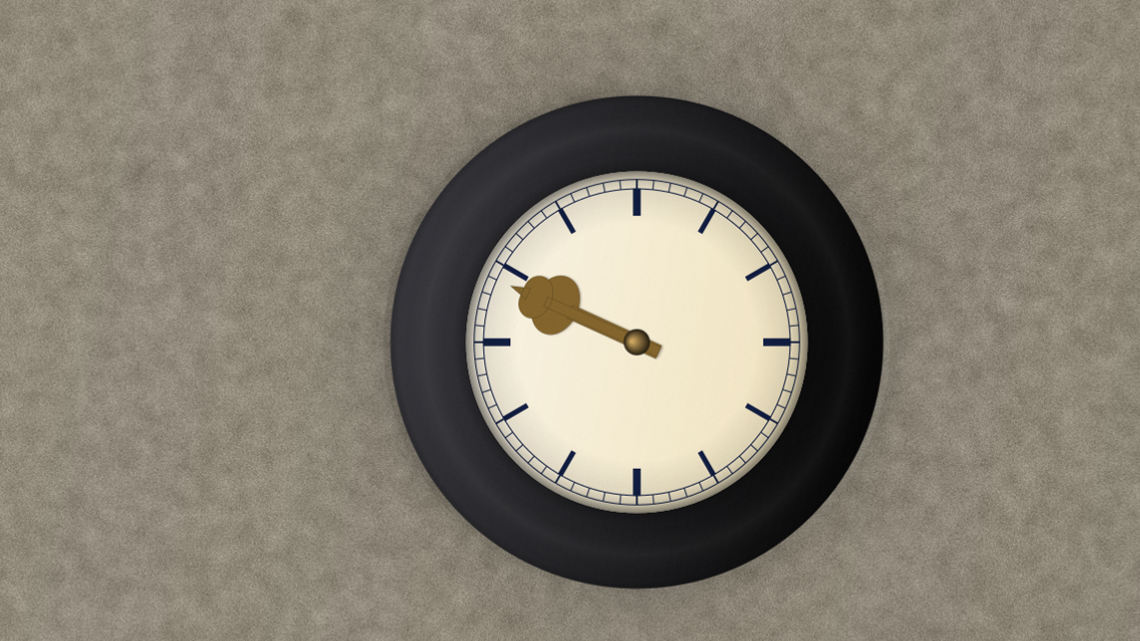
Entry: h=9 m=49
